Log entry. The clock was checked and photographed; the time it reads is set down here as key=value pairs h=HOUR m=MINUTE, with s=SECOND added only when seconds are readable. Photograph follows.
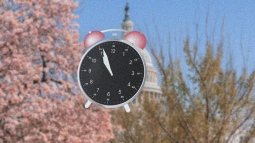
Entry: h=10 m=56
